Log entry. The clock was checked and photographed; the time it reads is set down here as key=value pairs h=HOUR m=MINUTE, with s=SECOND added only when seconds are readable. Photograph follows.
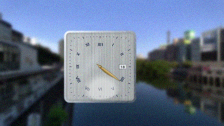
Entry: h=4 m=21
